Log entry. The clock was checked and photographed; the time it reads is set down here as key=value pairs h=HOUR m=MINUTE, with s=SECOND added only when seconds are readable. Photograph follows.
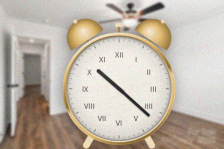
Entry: h=10 m=22
